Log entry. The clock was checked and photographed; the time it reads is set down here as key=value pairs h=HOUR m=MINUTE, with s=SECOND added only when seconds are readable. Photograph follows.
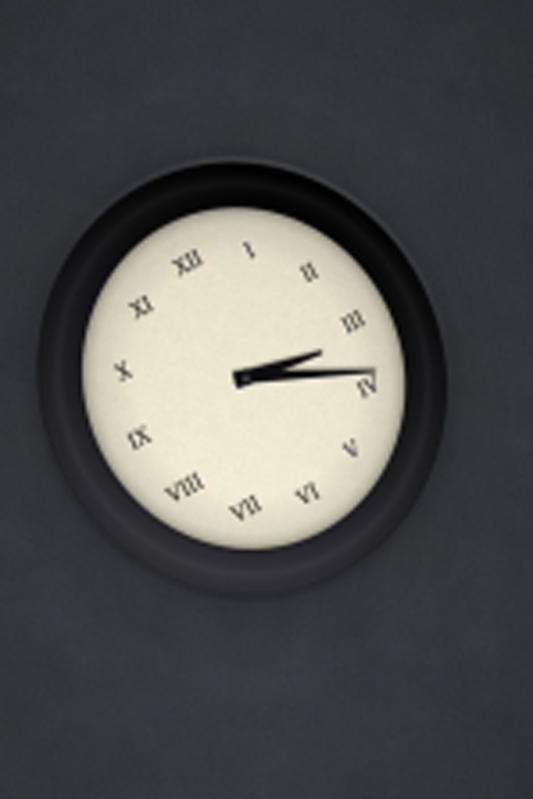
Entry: h=3 m=19
